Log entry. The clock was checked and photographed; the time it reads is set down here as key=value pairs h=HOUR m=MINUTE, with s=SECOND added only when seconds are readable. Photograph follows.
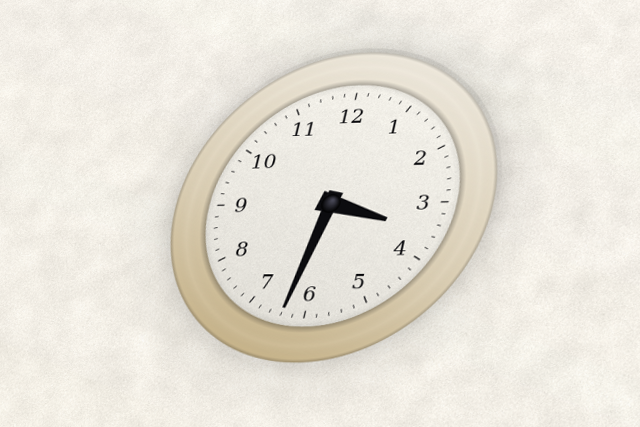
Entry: h=3 m=32
